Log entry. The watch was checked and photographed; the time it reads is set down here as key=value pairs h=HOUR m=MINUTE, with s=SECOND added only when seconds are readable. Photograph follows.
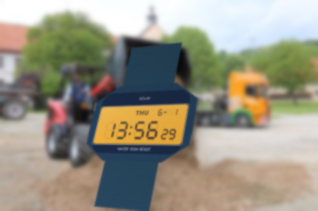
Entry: h=13 m=56
